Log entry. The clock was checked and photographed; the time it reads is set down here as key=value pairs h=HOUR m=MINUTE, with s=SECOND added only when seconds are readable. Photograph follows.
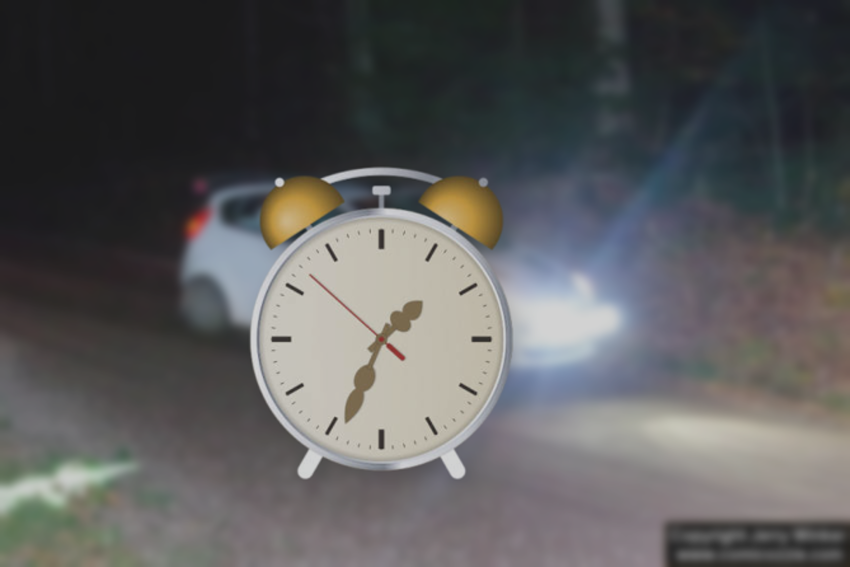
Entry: h=1 m=33 s=52
